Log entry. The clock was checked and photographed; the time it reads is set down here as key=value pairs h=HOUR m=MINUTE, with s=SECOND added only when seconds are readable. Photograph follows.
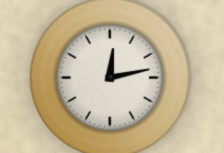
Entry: h=12 m=13
